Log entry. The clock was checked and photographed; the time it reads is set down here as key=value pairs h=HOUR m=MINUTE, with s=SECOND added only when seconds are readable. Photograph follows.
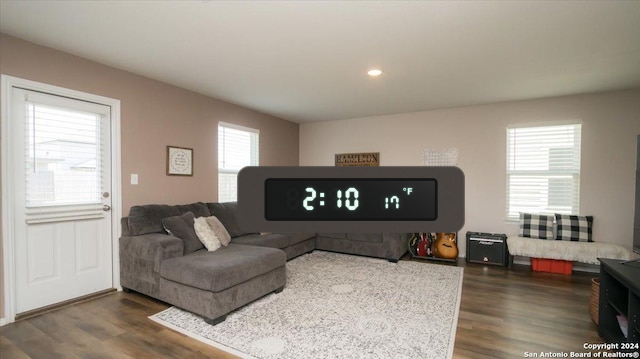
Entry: h=2 m=10
